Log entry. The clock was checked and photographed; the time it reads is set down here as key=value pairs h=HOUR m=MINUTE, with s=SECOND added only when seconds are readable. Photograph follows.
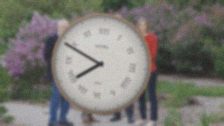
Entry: h=7 m=49
